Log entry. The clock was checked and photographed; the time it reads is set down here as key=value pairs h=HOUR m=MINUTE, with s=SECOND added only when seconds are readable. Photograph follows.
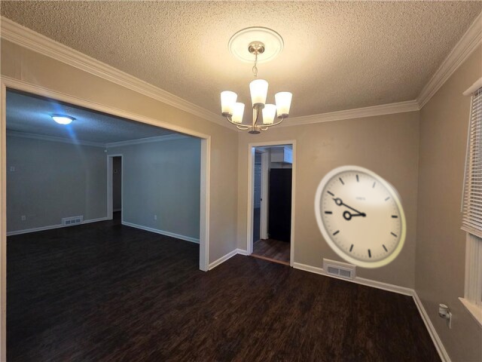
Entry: h=8 m=49
